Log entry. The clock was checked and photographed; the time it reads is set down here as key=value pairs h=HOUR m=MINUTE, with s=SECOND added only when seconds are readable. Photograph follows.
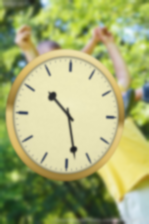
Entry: h=10 m=28
